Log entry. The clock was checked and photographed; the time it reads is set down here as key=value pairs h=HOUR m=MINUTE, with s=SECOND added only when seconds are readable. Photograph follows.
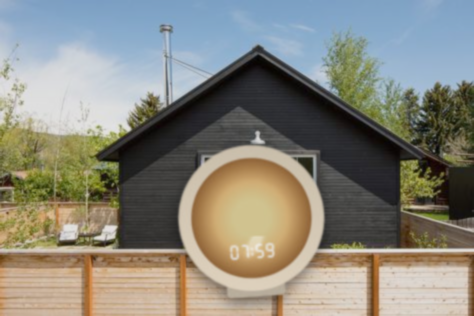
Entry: h=7 m=59
